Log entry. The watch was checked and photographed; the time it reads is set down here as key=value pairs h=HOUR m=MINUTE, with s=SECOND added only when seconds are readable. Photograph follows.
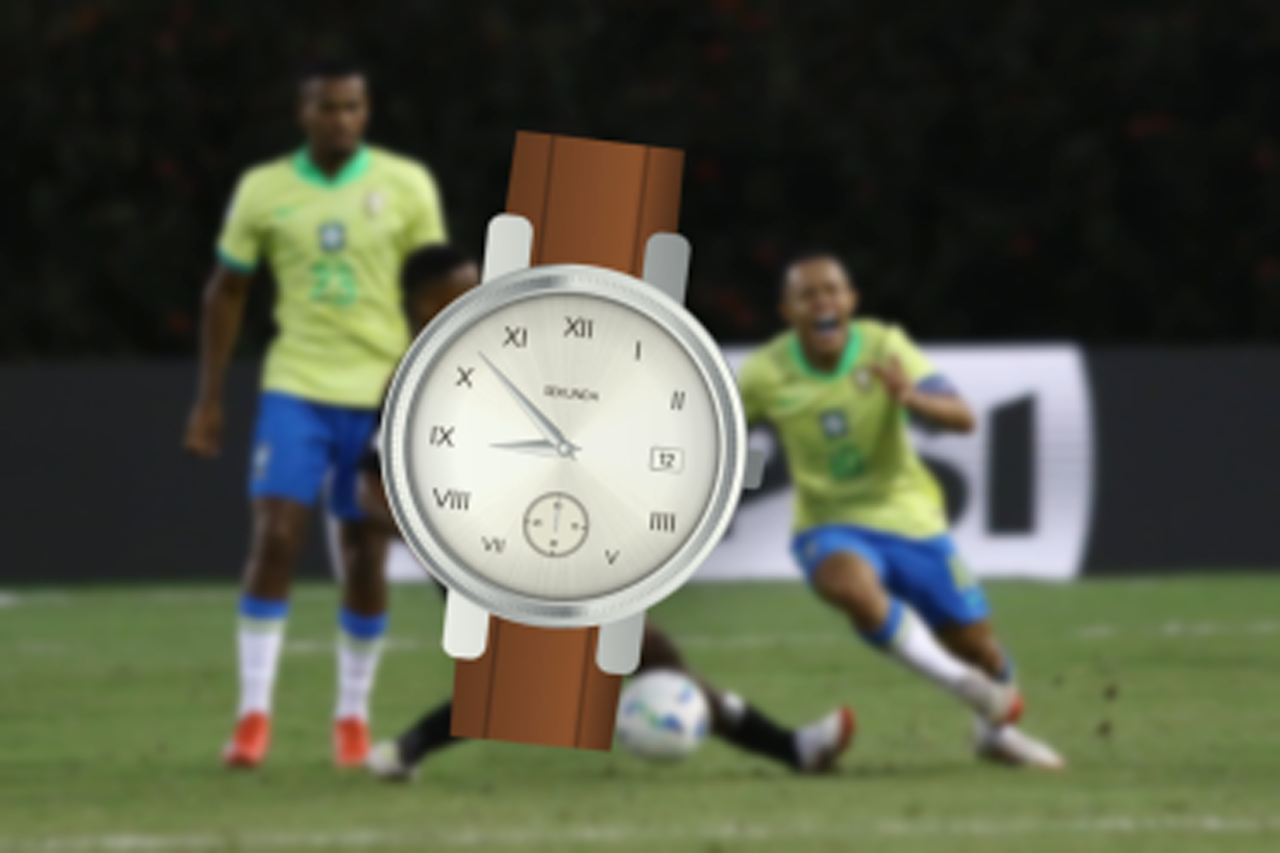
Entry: h=8 m=52
